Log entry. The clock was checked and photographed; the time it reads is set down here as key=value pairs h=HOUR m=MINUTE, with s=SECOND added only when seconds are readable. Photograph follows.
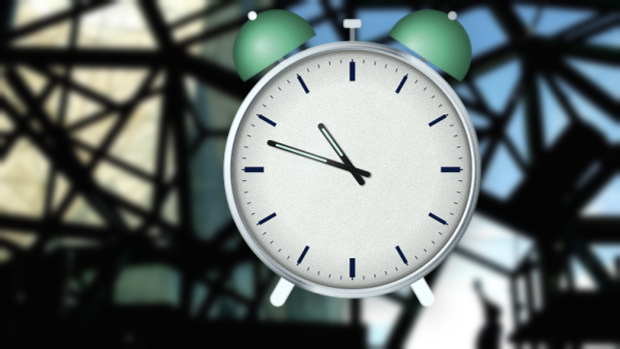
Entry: h=10 m=48
